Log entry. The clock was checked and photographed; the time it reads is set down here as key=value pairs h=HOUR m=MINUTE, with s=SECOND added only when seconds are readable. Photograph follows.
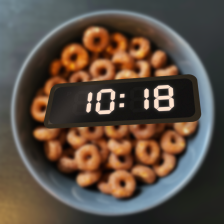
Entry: h=10 m=18
